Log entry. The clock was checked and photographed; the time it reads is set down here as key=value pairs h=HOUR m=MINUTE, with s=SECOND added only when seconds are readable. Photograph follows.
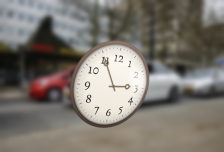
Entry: h=2 m=55
